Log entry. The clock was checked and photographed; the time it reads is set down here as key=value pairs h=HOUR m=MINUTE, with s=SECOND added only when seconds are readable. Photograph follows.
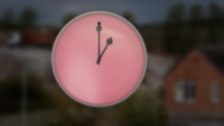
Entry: h=1 m=0
